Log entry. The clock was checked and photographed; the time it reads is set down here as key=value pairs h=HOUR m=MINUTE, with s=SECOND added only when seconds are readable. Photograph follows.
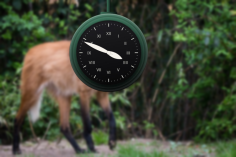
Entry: h=3 m=49
